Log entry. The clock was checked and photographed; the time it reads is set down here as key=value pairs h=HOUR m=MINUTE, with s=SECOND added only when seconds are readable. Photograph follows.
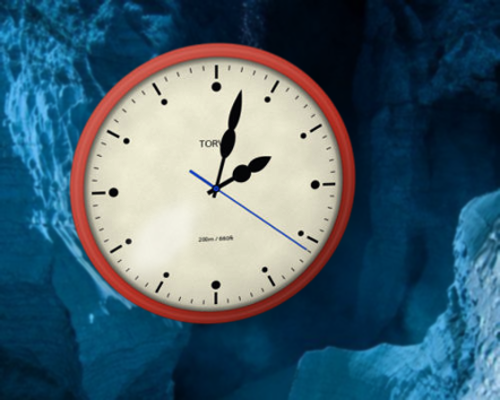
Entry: h=2 m=2 s=21
